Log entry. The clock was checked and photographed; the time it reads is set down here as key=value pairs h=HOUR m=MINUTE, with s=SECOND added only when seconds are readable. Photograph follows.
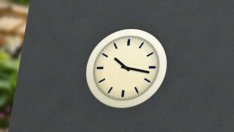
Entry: h=10 m=17
